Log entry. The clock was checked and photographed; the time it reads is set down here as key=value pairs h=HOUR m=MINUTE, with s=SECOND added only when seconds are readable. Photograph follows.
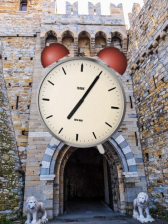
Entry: h=7 m=5
